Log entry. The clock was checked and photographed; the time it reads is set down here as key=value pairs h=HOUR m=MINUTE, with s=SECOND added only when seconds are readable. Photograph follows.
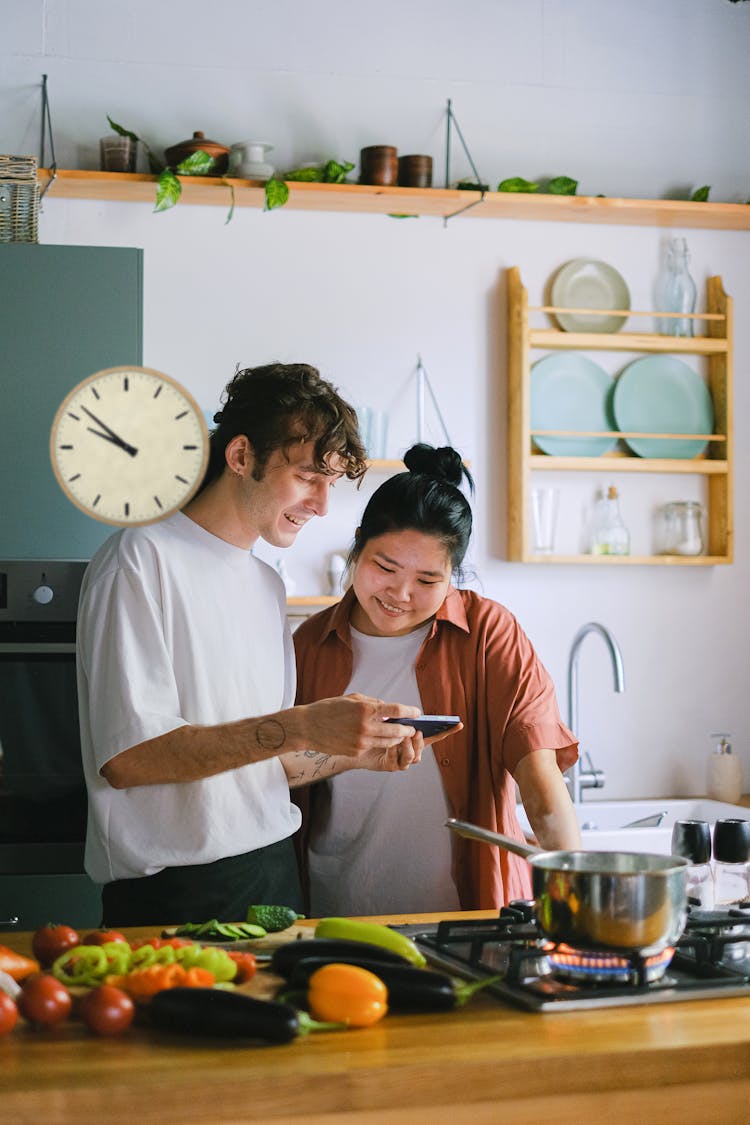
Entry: h=9 m=52
